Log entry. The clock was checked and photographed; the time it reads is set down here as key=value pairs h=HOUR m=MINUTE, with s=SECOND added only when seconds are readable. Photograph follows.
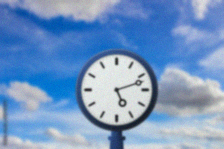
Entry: h=5 m=12
